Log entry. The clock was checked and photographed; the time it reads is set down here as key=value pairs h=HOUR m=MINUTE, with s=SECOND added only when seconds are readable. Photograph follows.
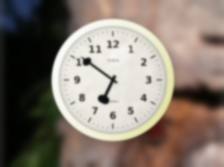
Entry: h=6 m=51
